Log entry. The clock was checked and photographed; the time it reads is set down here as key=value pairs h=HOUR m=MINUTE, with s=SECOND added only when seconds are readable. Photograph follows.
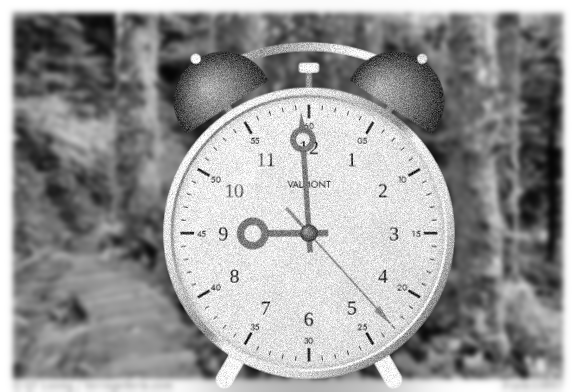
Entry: h=8 m=59 s=23
